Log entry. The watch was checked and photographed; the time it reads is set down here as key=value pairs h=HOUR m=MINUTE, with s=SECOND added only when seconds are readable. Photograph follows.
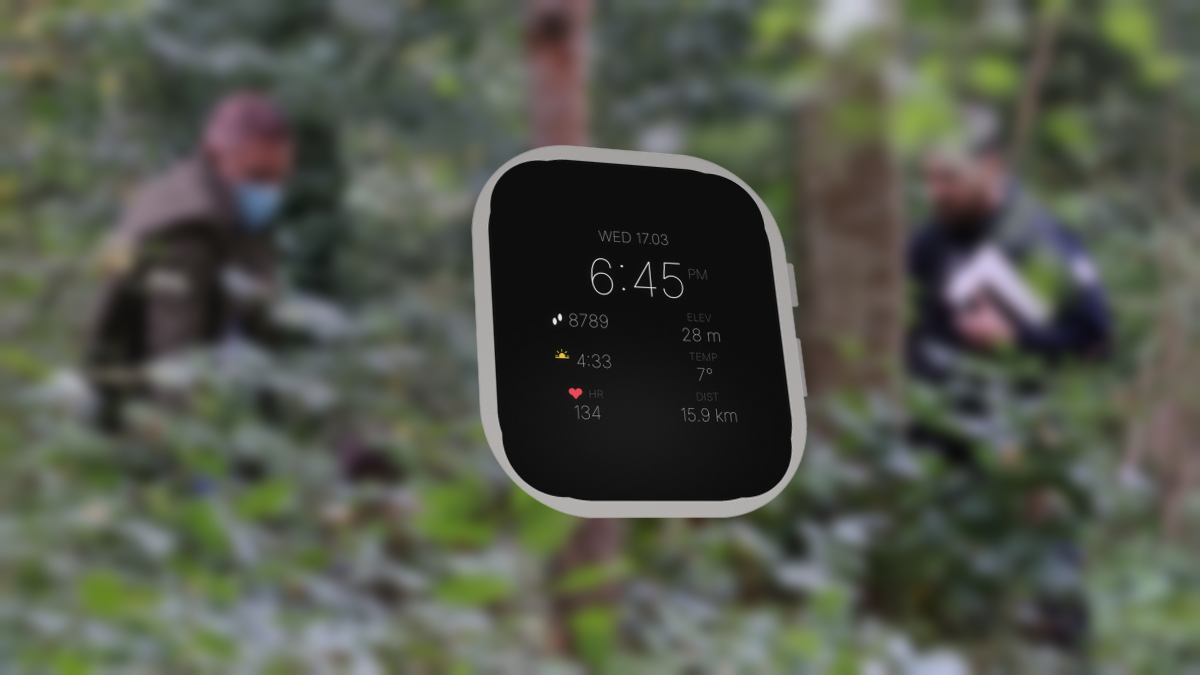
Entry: h=6 m=45
